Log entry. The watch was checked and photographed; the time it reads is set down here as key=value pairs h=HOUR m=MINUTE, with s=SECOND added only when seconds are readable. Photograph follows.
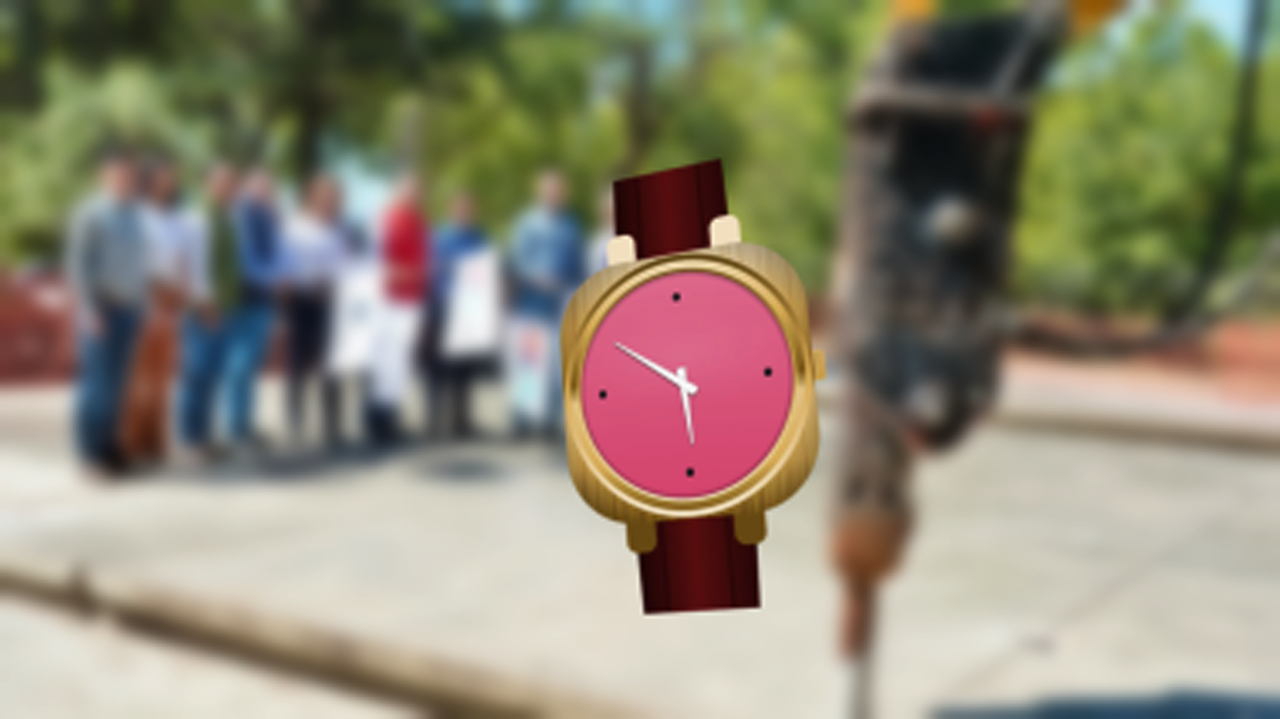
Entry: h=5 m=51
